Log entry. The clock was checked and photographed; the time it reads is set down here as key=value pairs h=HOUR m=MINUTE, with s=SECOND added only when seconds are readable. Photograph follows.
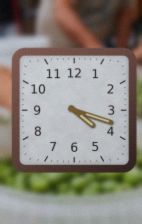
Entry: h=4 m=18
